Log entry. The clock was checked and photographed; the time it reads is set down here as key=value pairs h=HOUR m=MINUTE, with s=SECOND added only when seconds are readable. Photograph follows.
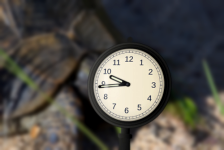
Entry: h=9 m=44
